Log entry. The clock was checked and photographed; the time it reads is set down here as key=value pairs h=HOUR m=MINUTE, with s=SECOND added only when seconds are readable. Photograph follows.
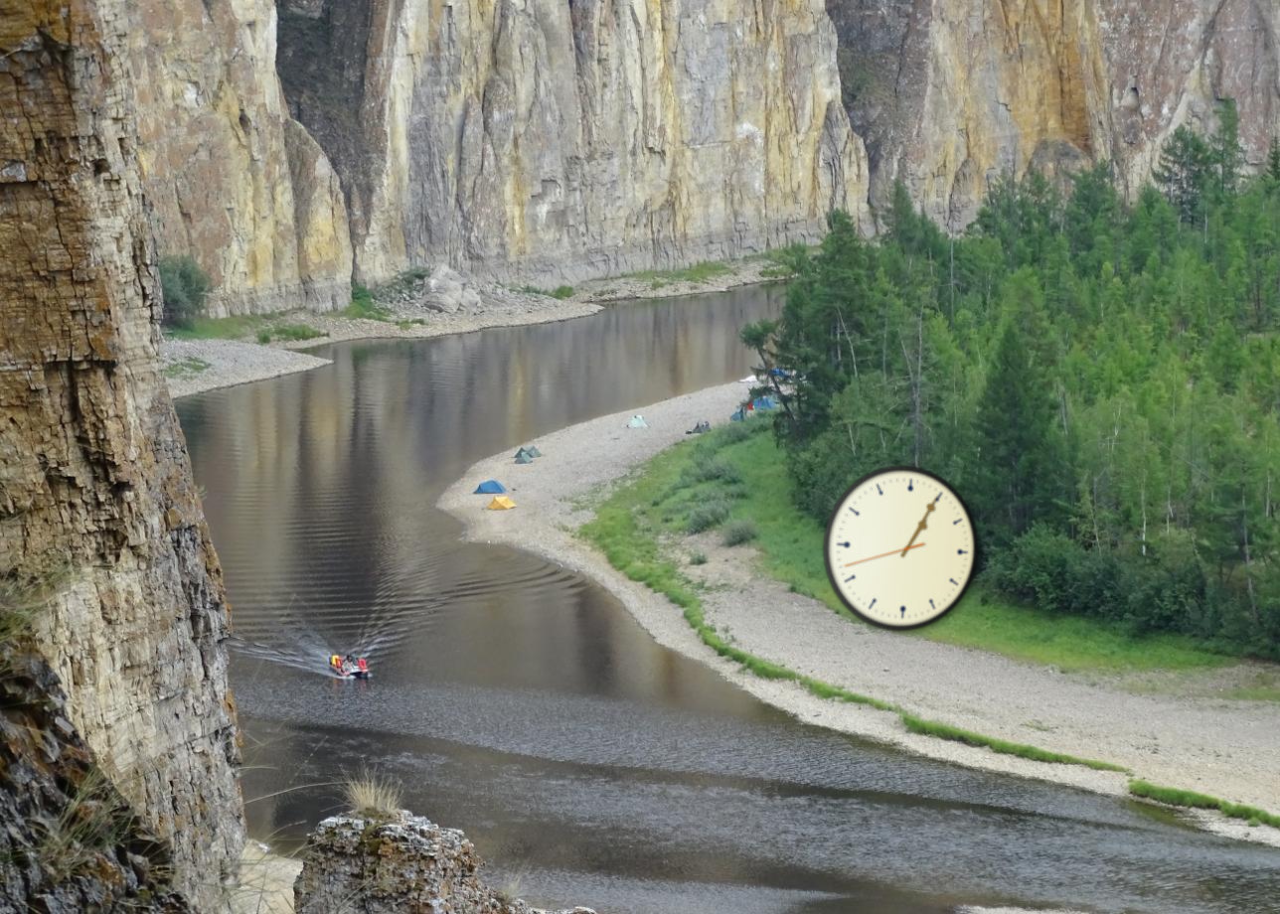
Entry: h=1 m=4 s=42
